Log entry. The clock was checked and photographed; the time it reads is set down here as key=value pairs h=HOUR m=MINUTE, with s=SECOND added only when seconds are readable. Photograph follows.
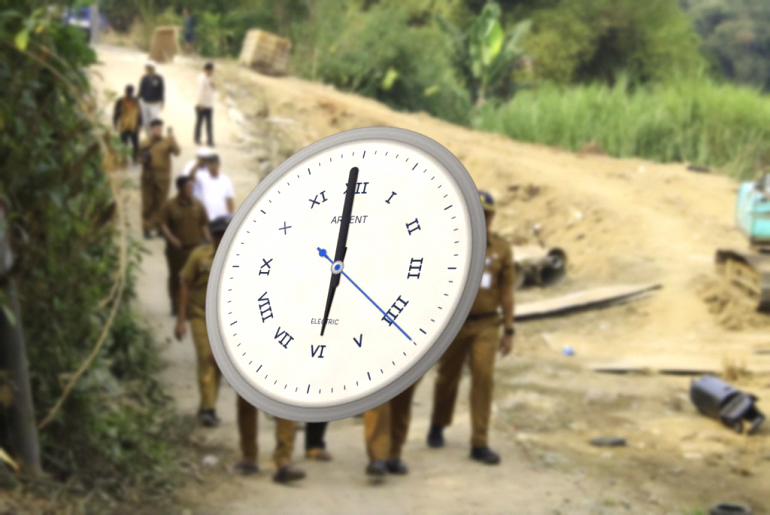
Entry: h=5 m=59 s=21
